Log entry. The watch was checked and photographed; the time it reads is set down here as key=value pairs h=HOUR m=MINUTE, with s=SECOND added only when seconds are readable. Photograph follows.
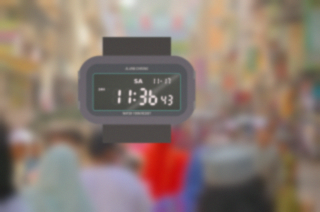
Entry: h=11 m=36 s=43
